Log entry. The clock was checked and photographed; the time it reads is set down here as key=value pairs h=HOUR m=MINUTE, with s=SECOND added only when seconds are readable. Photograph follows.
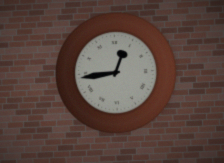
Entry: h=12 m=44
